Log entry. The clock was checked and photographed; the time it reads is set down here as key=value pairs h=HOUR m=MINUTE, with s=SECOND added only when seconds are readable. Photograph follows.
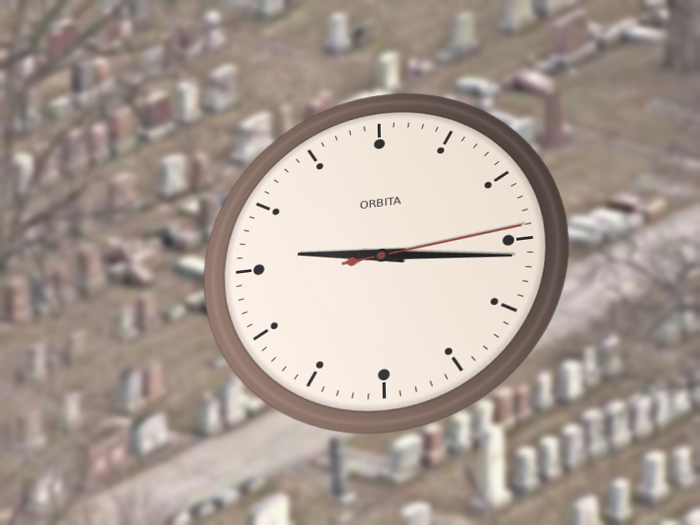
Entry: h=9 m=16 s=14
